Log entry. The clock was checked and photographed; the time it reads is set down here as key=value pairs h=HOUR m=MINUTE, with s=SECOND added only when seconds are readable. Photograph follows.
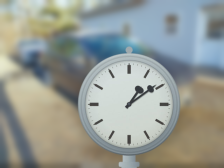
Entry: h=1 m=9
